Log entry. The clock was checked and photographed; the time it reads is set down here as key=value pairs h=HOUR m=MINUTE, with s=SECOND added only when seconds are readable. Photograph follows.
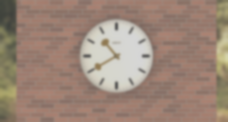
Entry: h=10 m=40
